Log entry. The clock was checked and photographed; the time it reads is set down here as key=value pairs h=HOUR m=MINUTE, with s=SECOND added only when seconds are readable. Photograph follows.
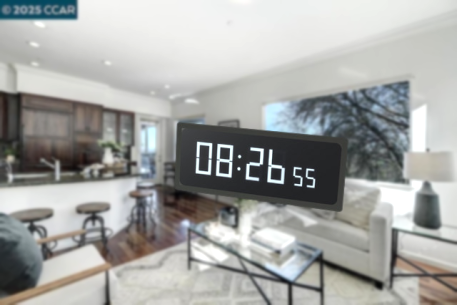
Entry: h=8 m=26 s=55
